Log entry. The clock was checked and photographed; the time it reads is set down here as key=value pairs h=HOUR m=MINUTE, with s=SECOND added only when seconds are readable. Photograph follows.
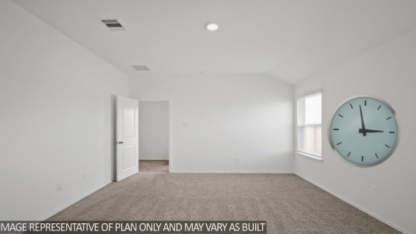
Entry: h=2 m=58
